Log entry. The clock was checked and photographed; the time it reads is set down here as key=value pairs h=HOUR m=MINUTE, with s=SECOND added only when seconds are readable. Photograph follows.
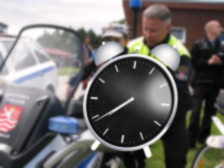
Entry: h=7 m=39
